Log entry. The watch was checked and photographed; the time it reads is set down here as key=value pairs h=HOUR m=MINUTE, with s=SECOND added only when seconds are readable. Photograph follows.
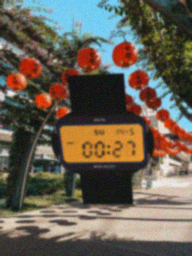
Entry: h=0 m=27
